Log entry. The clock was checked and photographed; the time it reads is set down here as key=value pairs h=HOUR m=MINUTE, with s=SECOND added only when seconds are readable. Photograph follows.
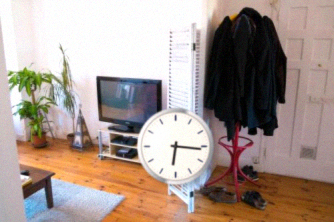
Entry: h=6 m=16
